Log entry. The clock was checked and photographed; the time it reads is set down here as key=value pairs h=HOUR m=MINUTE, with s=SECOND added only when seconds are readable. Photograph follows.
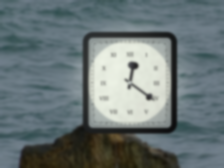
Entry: h=12 m=21
